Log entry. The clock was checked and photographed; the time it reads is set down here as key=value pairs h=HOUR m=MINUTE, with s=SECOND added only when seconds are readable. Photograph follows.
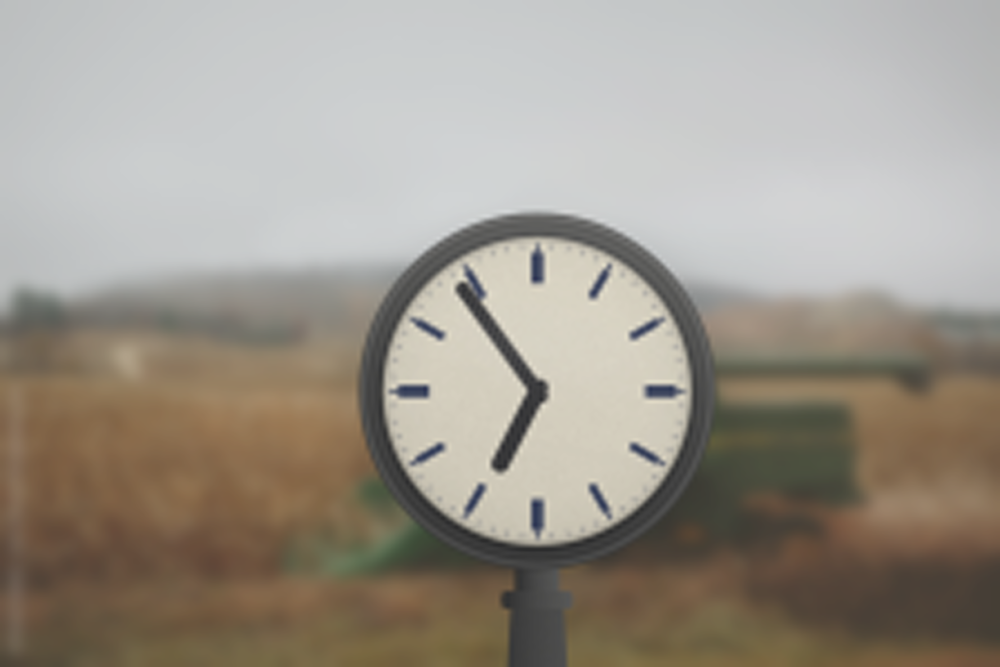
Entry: h=6 m=54
